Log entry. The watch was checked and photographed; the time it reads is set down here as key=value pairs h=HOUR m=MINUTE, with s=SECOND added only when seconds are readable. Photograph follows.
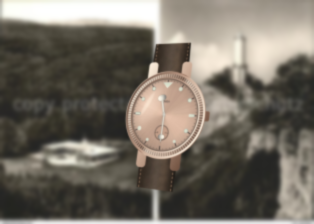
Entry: h=11 m=30
